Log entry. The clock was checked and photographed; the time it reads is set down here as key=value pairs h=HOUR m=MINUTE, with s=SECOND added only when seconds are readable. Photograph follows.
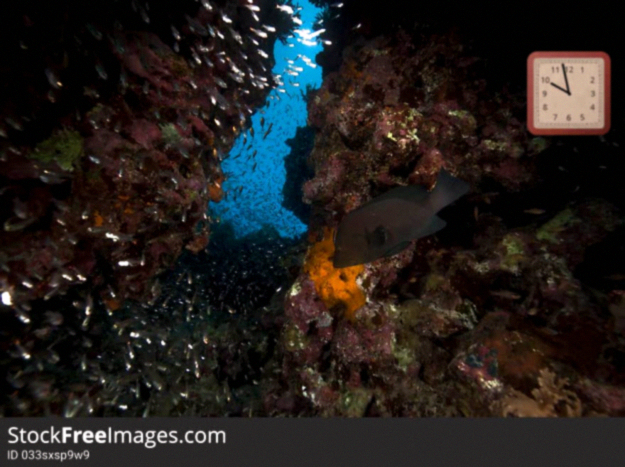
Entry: h=9 m=58
